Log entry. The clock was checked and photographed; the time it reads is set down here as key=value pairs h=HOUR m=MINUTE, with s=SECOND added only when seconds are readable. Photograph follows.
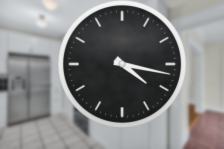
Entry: h=4 m=17
